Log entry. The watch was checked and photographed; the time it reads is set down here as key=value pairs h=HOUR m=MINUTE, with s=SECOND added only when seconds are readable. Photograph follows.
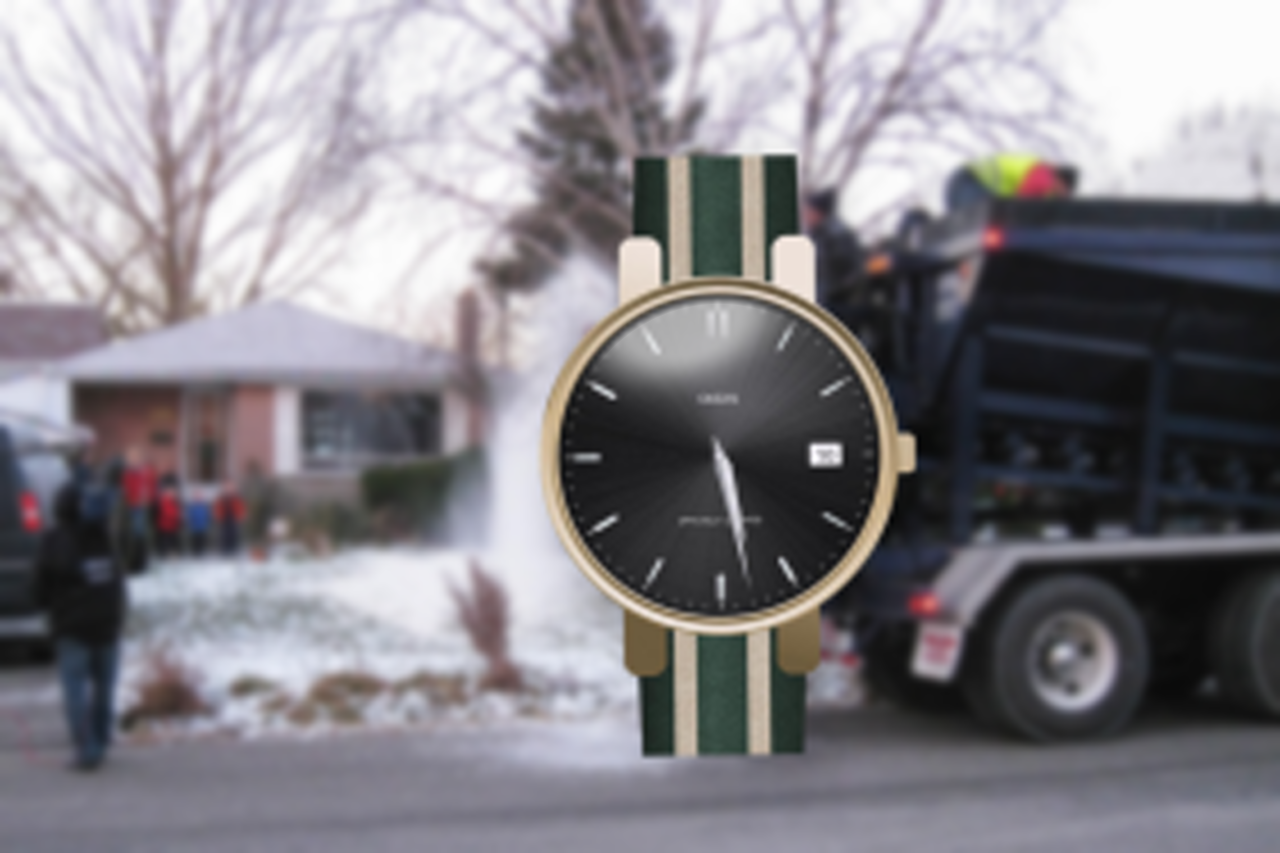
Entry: h=5 m=28
